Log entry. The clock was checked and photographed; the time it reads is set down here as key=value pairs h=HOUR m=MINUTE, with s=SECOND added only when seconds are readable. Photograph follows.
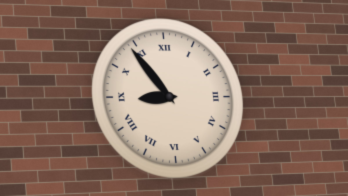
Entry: h=8 m=54
